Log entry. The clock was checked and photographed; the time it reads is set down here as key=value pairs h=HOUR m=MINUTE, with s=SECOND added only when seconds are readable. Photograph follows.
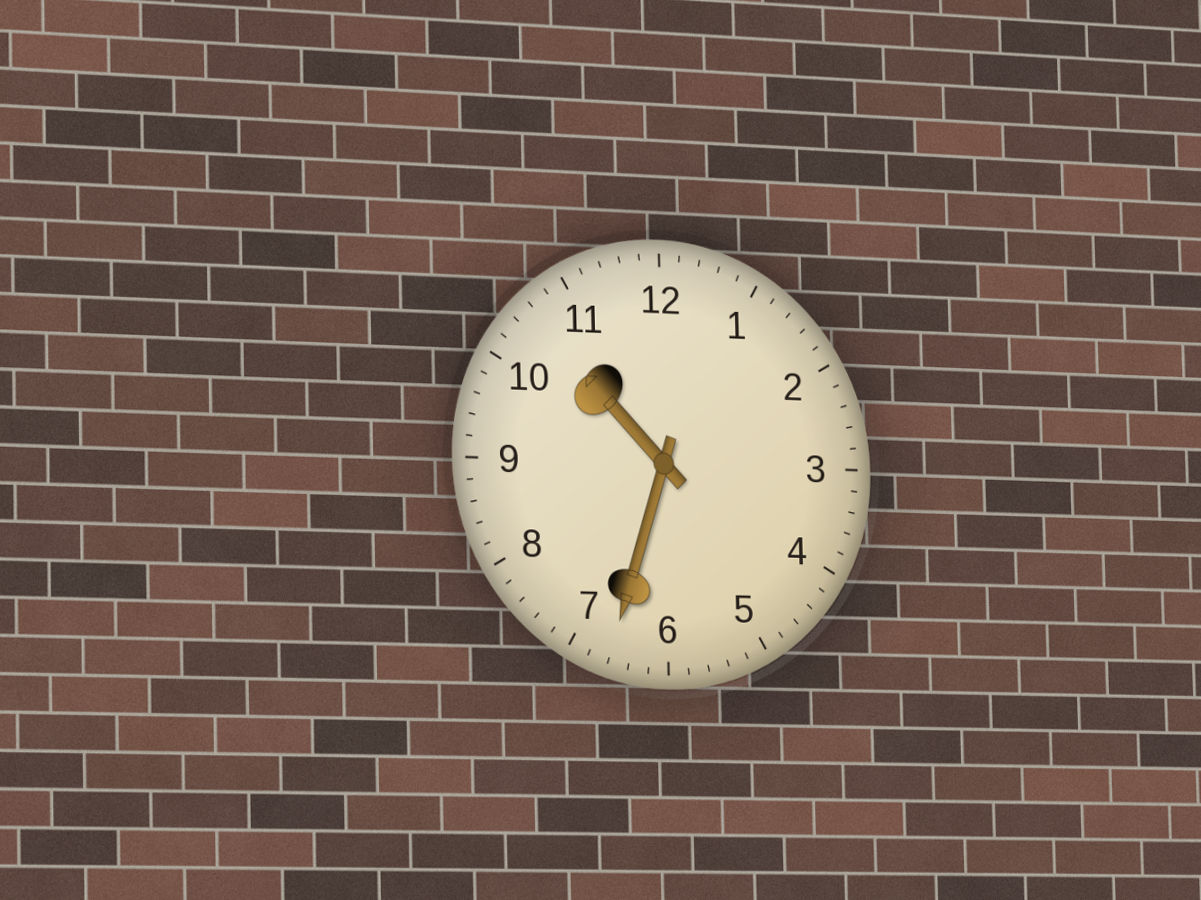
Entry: h=10 m=33
